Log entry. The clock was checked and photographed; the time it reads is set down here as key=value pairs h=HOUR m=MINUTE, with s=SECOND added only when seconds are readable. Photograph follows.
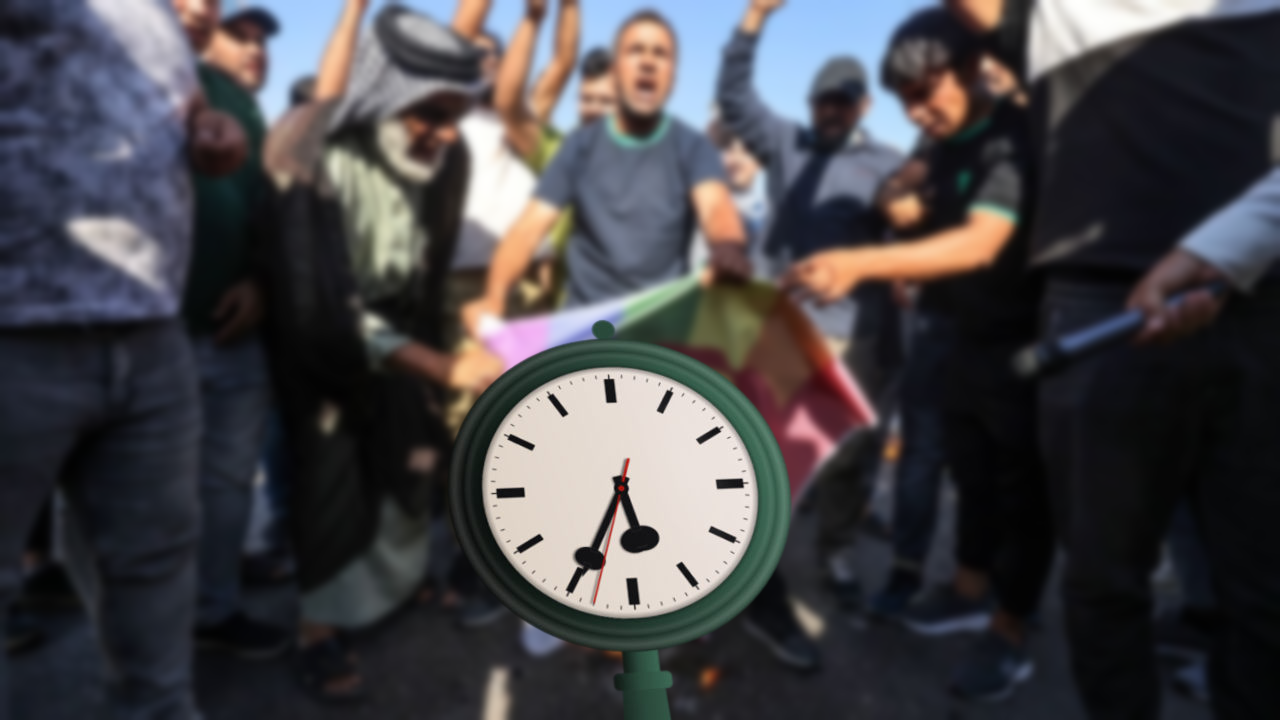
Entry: h=5 m=34 s=33
